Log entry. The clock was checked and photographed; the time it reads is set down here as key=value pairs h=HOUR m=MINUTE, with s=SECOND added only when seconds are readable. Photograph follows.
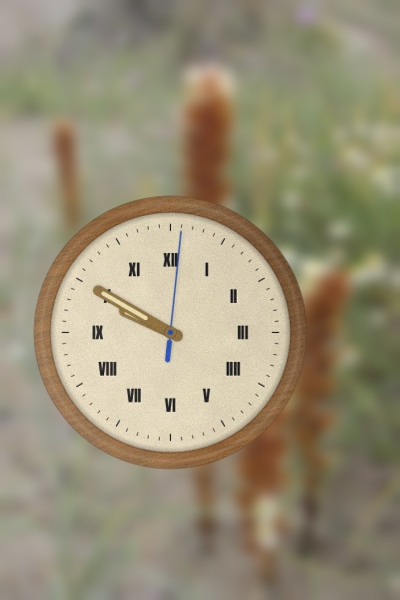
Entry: h=9 m=50 s=1
